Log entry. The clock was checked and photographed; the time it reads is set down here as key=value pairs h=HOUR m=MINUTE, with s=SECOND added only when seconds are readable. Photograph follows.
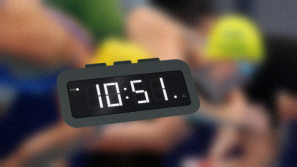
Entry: h=10 m=51
